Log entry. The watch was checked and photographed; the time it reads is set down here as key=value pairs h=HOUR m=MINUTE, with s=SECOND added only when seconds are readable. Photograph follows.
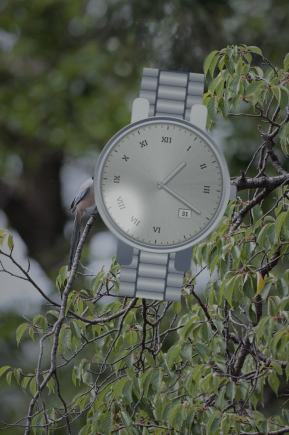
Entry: h=1 m=20
